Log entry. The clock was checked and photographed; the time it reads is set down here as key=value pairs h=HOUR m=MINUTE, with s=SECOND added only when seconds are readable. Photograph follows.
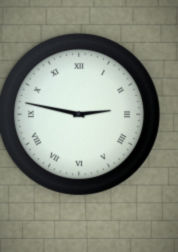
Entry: h=2 m=47
